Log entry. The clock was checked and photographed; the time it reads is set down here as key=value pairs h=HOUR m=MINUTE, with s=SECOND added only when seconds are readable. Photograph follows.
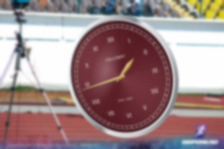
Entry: h=1 m=44
